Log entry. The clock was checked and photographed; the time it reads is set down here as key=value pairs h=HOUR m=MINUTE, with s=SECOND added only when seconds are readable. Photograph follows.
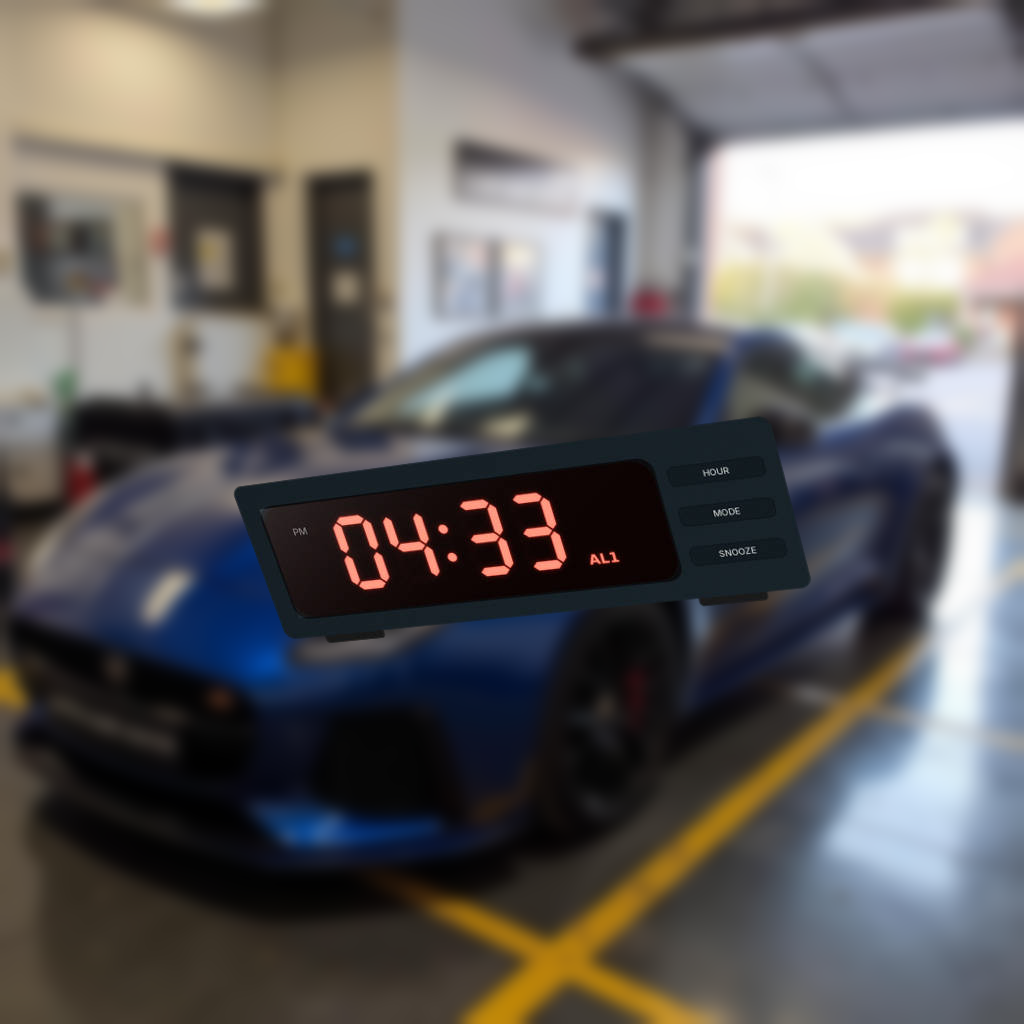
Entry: h=4 m=33
